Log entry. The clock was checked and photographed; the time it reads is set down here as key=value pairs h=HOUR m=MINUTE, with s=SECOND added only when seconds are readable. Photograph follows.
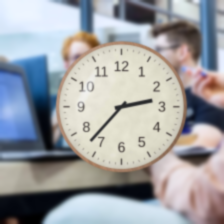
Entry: h=2 m=37
